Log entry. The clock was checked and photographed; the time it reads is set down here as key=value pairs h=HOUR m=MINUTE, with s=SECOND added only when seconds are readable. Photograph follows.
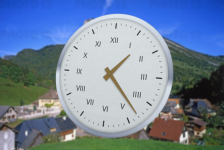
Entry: h=1 m=23
